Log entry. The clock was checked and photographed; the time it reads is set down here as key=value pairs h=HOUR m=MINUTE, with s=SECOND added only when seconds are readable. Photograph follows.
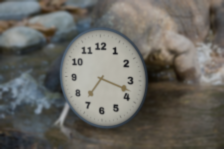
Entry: h=7 m=18
